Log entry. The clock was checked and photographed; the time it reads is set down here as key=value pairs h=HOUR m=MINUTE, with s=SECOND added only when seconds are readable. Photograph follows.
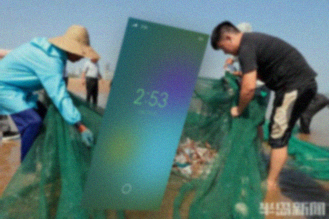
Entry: h=2 m=53
